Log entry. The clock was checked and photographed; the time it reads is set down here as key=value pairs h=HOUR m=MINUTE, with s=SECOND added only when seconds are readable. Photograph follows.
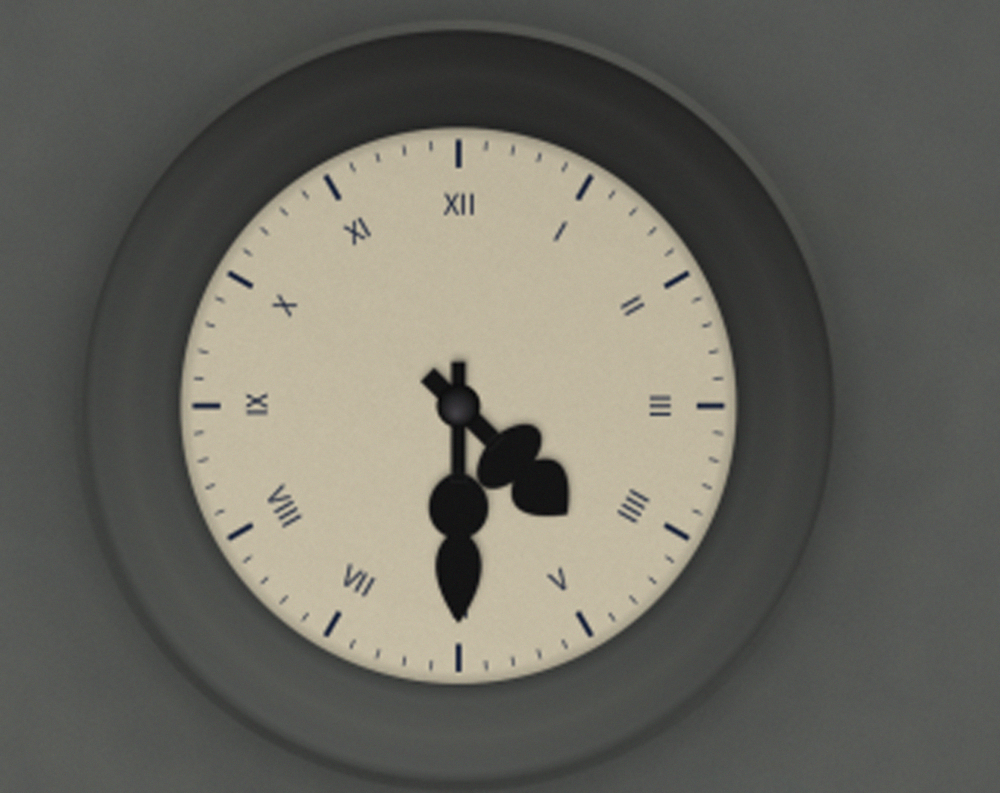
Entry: h=4 m=30
